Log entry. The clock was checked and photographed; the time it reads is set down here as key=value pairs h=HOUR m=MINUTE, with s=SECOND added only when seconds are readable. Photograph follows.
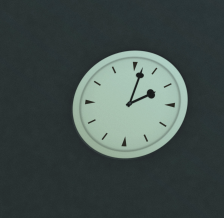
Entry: h=2 m=2
